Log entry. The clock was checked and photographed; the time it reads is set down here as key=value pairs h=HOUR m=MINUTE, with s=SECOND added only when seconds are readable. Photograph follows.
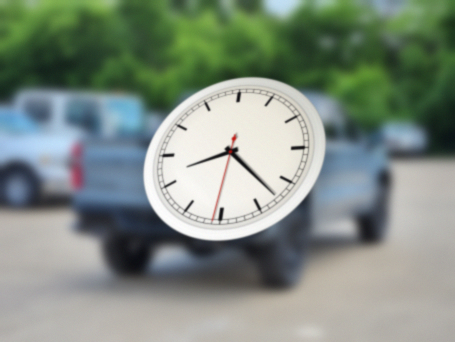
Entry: h=8 m=22 s=31
